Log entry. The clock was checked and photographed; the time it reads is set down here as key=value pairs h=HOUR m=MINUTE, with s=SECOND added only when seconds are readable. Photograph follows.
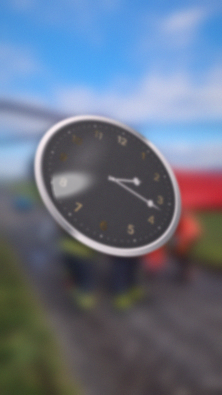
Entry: h=2 m=17
